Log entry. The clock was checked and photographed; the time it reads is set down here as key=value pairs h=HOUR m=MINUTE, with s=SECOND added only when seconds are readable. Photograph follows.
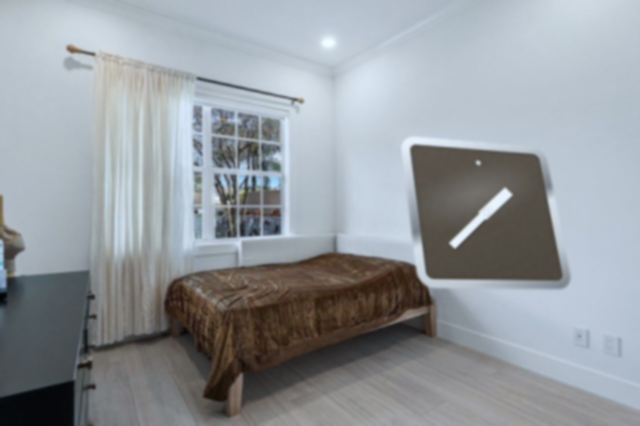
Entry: h=1 m=38
